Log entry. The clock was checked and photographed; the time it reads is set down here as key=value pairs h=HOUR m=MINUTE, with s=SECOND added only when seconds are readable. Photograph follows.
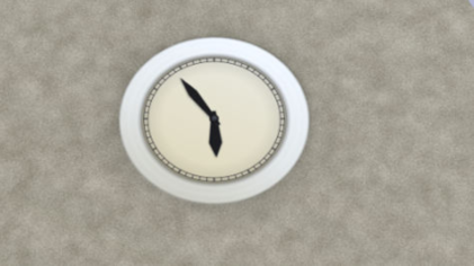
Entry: h=5 m=54
